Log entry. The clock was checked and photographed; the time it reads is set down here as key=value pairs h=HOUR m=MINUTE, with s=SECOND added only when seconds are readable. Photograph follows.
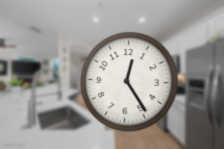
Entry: h=12 m=24
